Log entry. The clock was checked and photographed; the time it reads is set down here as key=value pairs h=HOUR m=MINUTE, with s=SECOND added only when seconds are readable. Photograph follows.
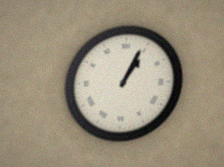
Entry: h=1 m=4
